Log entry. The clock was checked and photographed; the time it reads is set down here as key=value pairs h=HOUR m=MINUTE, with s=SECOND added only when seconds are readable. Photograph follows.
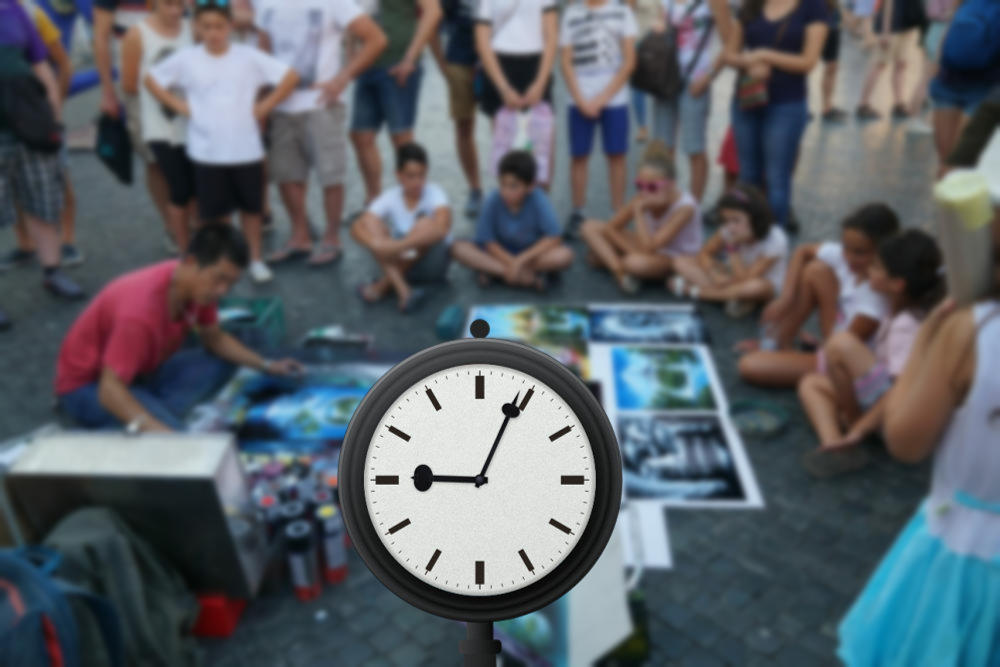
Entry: h=9 m=4
